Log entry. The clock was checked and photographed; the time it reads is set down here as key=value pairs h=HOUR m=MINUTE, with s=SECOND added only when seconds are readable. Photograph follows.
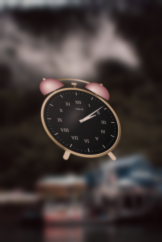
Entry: h=2 m=9
